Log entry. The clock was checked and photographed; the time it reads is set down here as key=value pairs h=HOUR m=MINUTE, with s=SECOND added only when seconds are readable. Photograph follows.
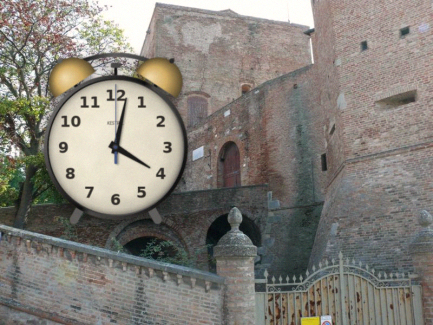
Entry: h=4 m=2 s=0
